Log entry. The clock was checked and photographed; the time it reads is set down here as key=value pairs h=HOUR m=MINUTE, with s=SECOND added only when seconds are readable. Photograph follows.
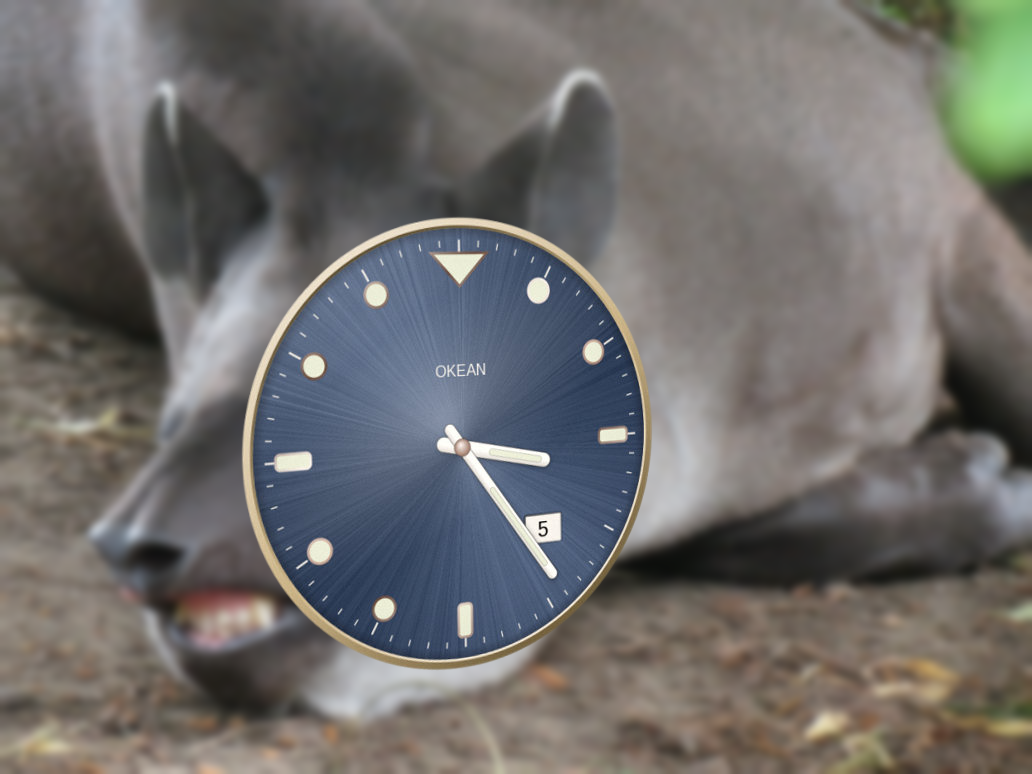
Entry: h=3 m=24
